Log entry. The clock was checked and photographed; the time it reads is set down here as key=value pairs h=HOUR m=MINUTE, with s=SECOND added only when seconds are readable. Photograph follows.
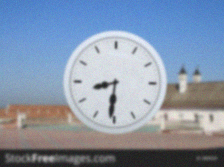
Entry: h=8 m=31
